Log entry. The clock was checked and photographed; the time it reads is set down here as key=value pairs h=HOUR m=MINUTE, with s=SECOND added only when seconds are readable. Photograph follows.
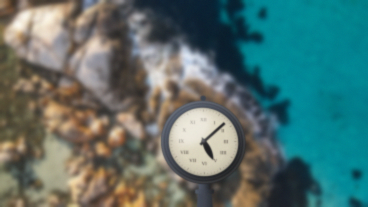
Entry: h=5 m=8
